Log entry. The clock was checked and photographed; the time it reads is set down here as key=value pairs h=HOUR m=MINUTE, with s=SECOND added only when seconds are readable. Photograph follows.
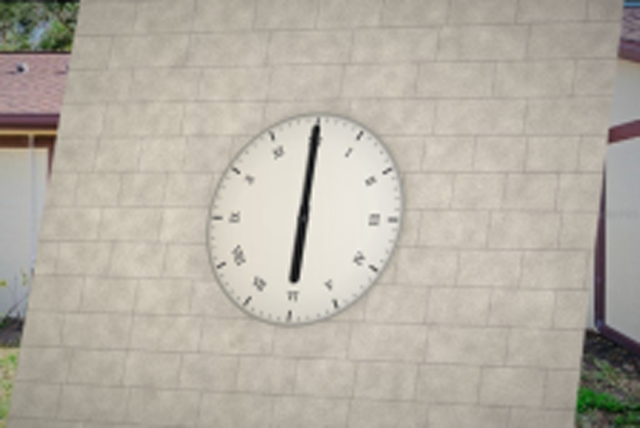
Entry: h=6 m=0
